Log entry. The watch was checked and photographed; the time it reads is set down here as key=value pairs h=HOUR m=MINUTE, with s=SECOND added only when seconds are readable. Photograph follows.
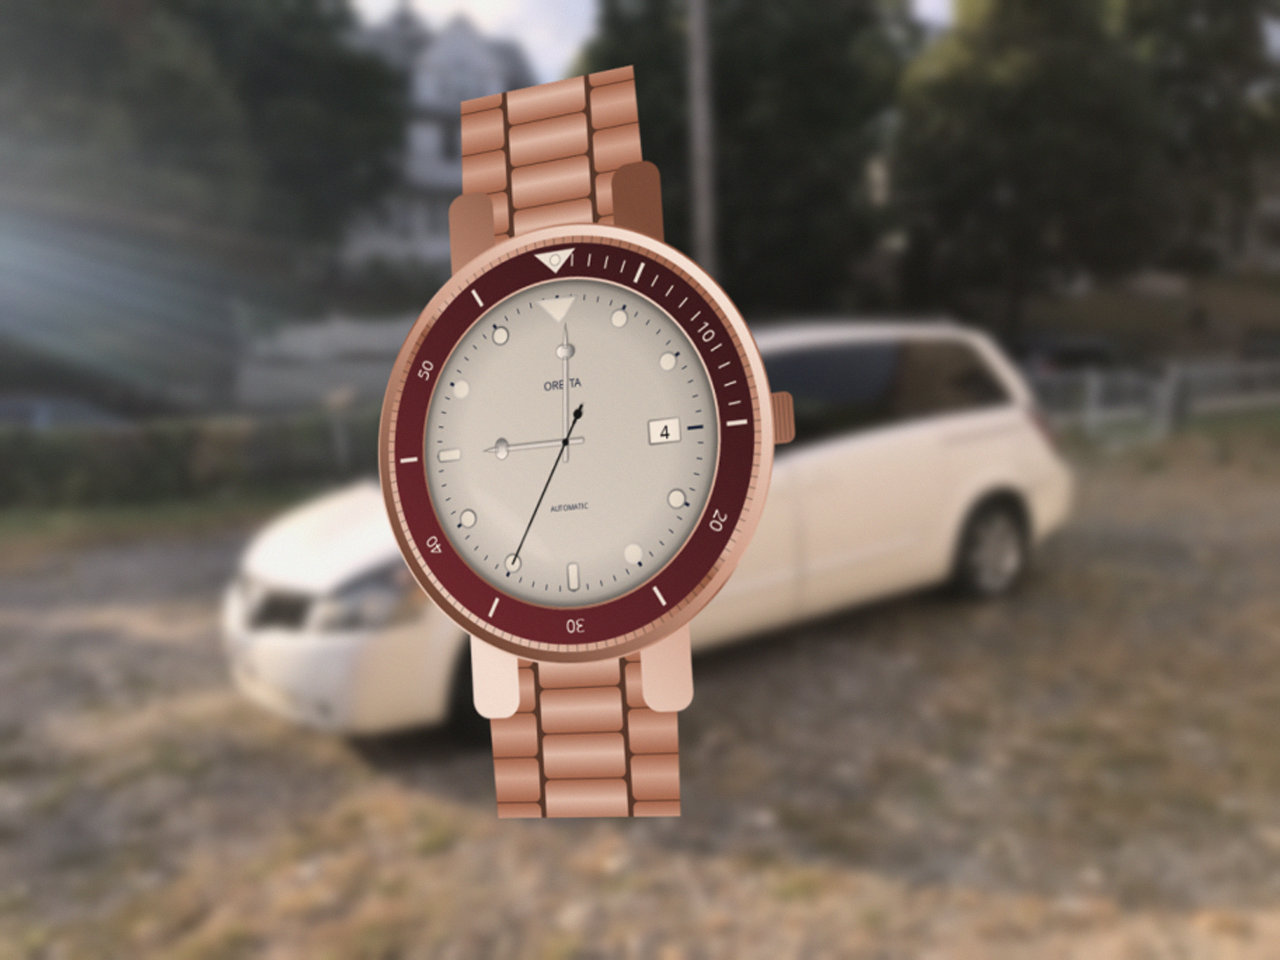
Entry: h=9 m=0 s=35
